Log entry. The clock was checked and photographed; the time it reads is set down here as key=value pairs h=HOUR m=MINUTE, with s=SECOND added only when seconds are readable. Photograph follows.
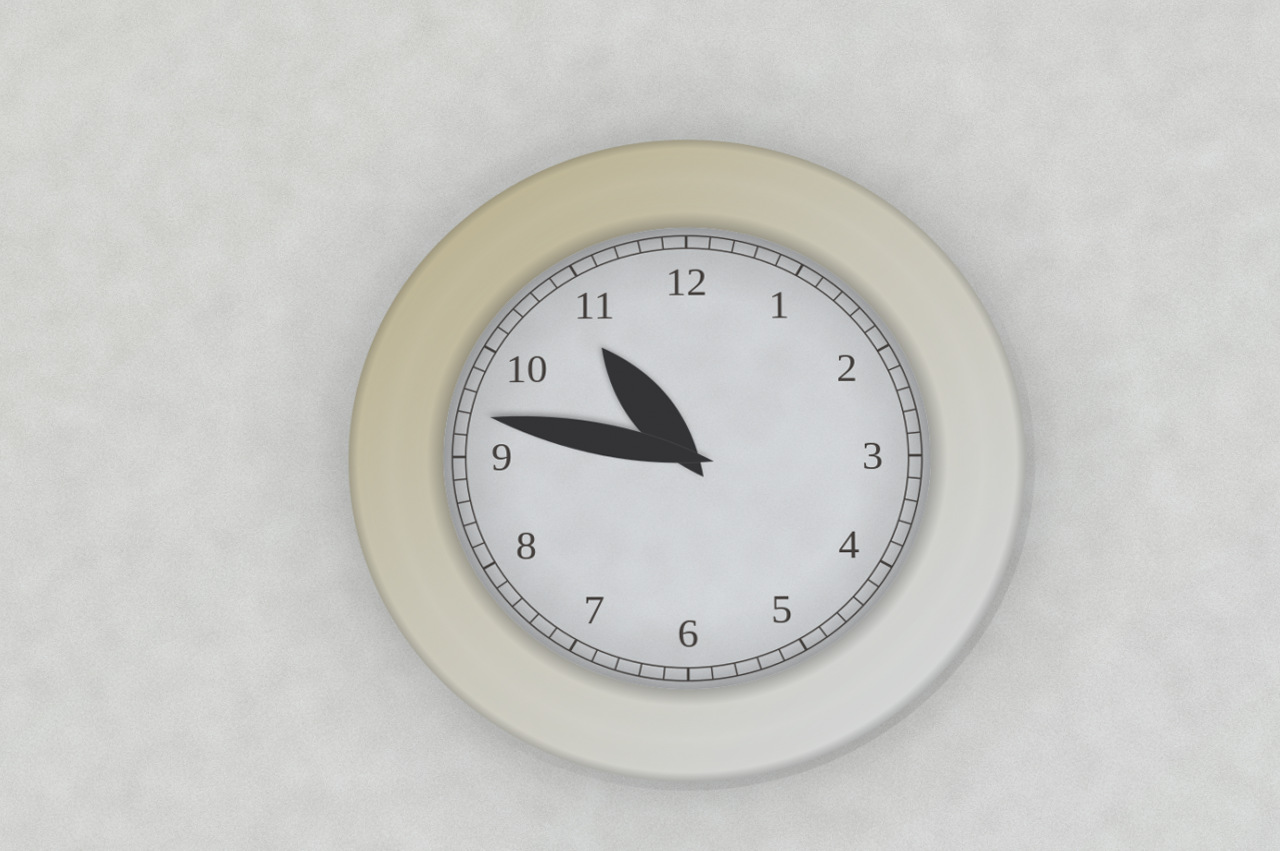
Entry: h=10 m=47
